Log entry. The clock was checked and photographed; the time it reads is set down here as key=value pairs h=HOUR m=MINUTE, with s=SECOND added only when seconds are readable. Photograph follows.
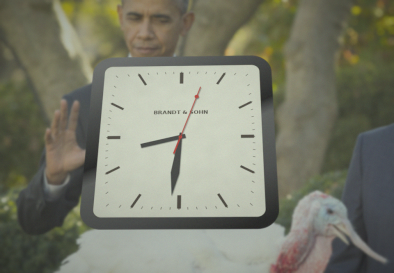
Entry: h=8 m=31 s=3
